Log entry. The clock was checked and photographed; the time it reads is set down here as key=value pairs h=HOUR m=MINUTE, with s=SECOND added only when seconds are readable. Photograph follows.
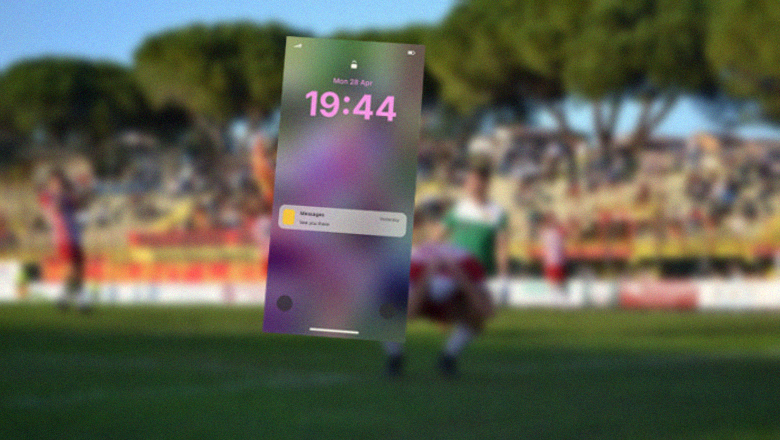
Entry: h=19 m=44
